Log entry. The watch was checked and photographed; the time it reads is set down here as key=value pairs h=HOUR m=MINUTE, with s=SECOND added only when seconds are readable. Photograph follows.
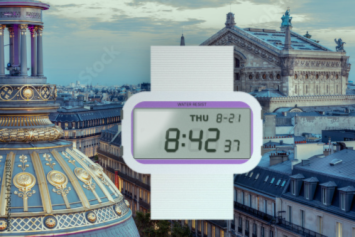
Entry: h=8 m=42 s=37
